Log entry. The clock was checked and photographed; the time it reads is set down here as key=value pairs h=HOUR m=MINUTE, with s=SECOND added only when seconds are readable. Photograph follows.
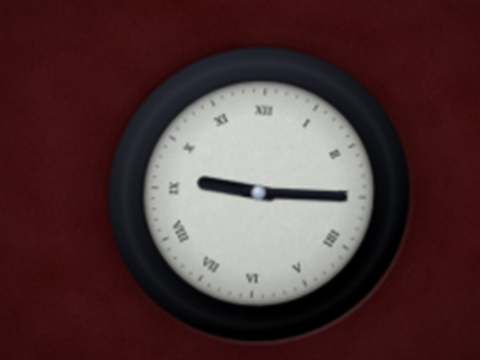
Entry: h=9 m=15
